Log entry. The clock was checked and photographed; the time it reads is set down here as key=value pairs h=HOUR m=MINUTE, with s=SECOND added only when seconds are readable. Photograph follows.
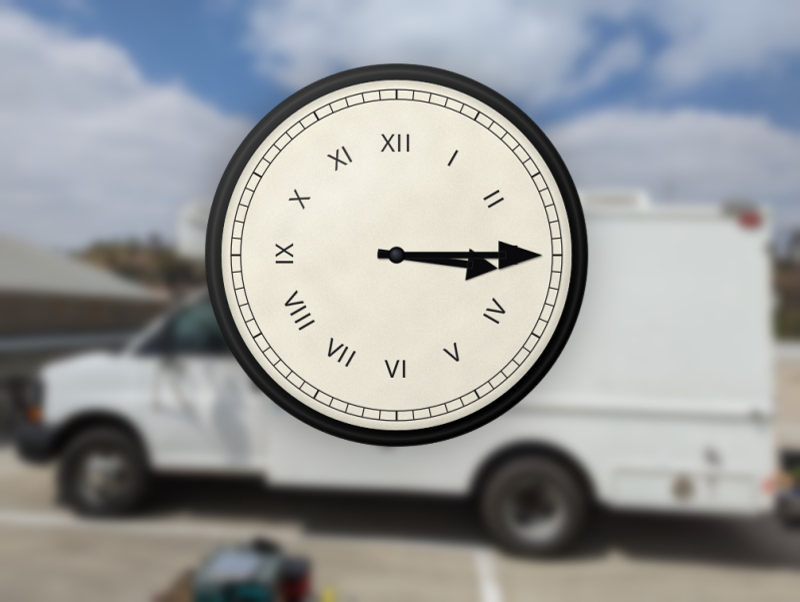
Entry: h=3 m=15
